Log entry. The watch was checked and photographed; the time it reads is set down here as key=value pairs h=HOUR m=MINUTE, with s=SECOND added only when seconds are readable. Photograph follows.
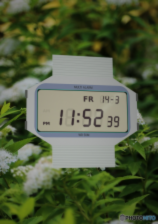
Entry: h=11 m=52 s=39
